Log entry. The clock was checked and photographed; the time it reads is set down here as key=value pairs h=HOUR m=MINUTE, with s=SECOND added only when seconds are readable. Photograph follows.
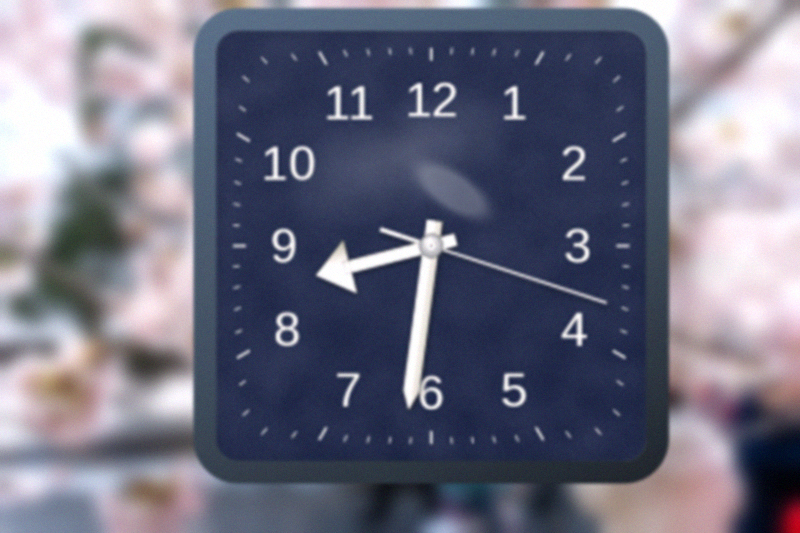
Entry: h=8 m=31 s=18
